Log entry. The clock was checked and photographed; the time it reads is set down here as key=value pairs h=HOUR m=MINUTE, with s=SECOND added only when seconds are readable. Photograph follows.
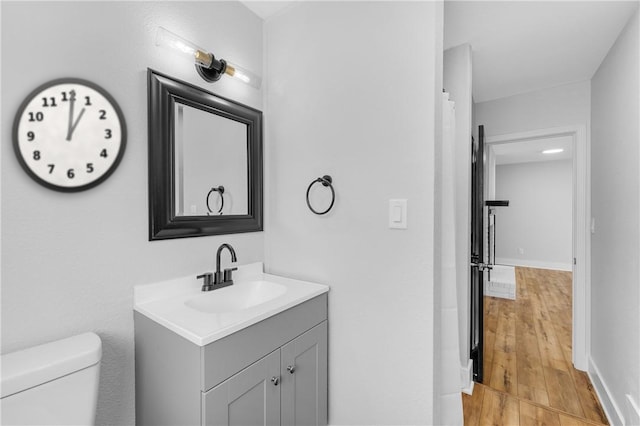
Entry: h=1 m=1
